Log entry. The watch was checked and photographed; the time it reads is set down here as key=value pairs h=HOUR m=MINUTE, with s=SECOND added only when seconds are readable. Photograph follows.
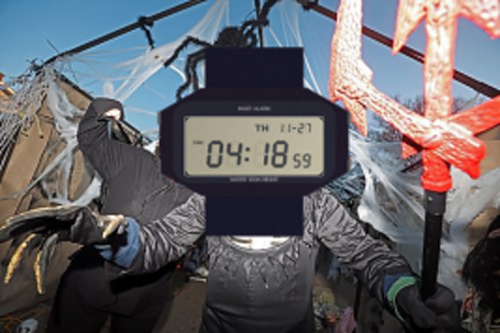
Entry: h=4 m=18 s=59
